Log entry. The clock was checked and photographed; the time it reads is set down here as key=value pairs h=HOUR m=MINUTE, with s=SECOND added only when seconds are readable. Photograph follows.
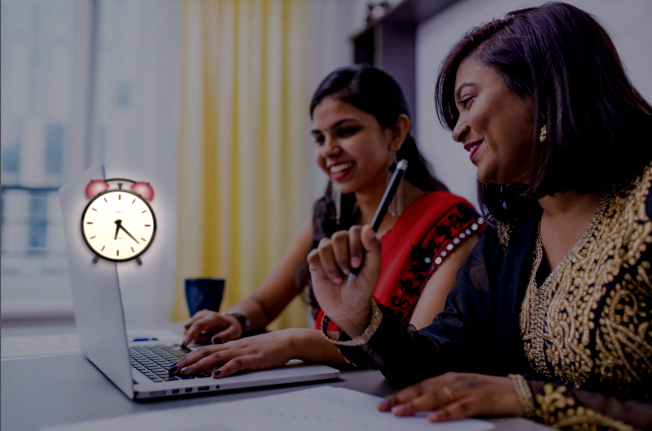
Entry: h=6 m=22
